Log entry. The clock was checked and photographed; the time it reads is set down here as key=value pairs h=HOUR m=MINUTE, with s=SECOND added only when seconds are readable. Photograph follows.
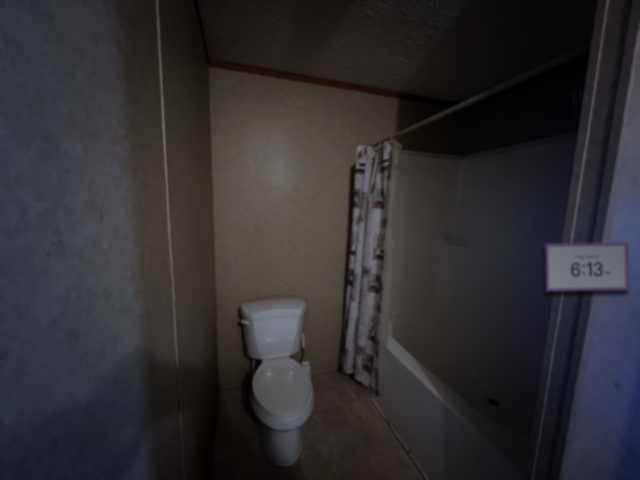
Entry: h=6 m=13
